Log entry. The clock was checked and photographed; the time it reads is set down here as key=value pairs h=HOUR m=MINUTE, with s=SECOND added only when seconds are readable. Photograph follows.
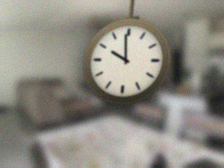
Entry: h=9 m=59
